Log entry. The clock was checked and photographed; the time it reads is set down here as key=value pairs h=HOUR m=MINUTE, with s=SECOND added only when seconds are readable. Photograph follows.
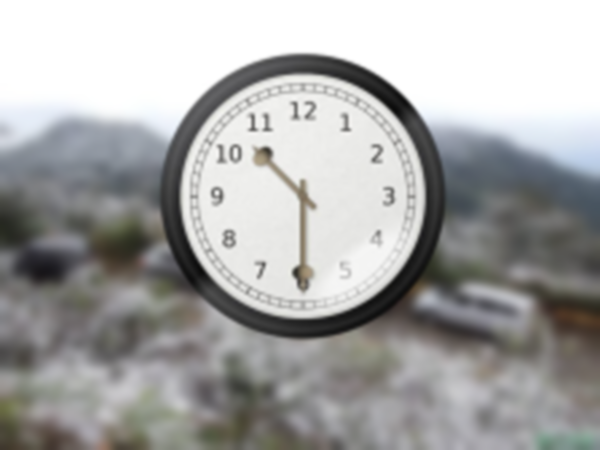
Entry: h=10 m=30
